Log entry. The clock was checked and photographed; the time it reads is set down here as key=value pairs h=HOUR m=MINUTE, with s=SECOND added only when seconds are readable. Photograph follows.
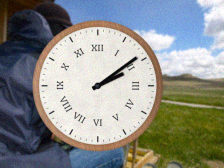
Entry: h=2 m=9
